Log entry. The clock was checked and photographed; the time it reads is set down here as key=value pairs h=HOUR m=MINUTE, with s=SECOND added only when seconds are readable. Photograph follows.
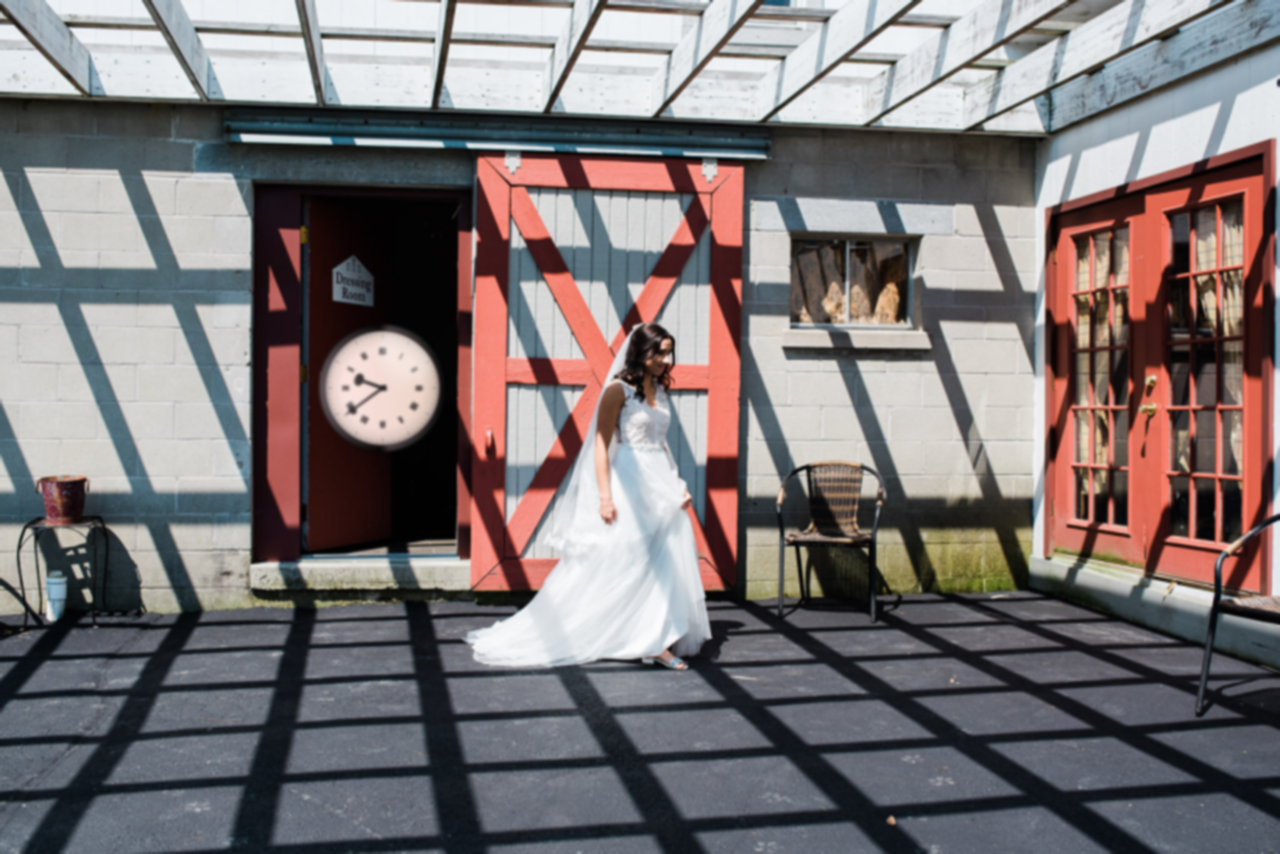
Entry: h=9 m=39
